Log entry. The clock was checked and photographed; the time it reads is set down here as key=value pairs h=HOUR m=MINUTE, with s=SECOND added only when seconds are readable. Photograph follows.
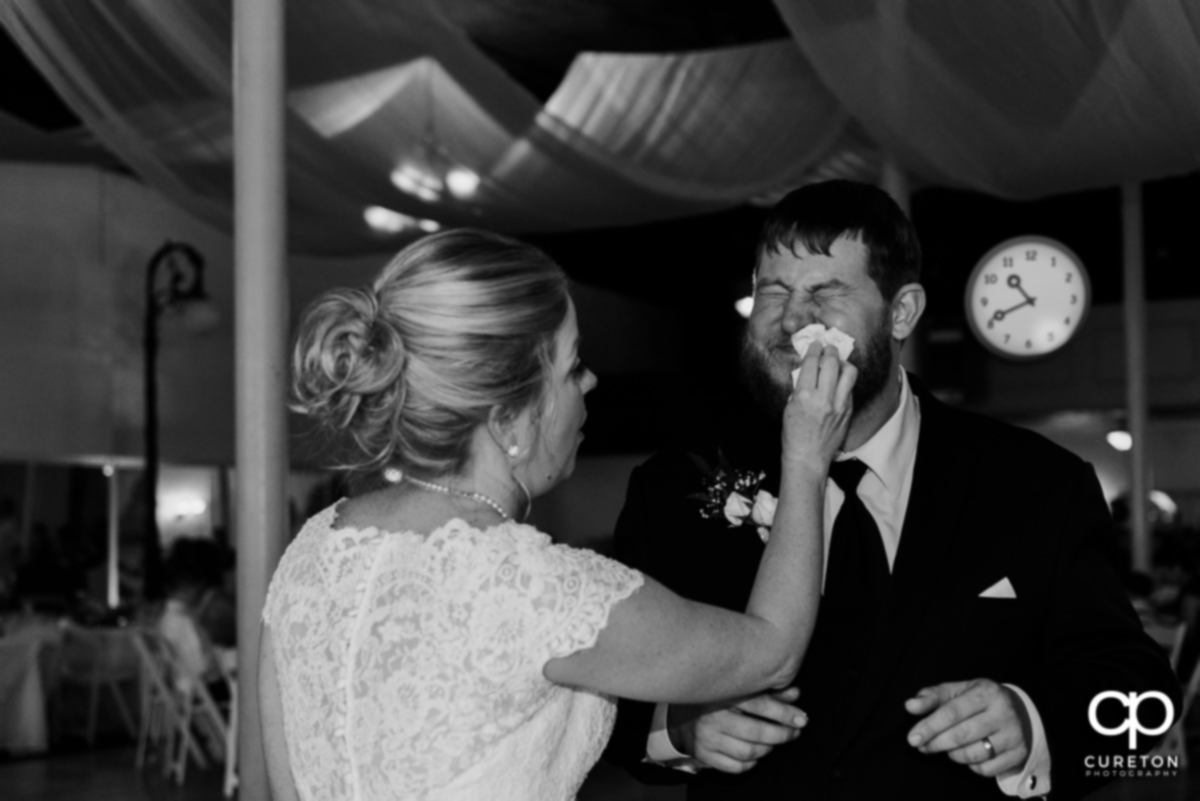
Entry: h=10 m=41
